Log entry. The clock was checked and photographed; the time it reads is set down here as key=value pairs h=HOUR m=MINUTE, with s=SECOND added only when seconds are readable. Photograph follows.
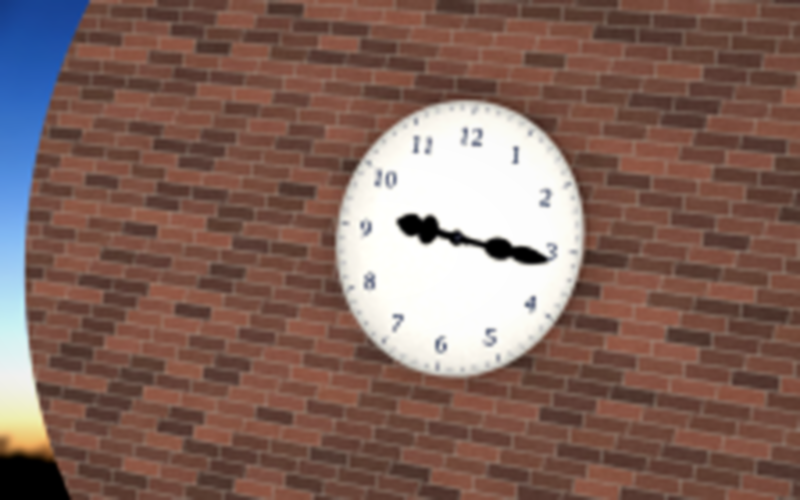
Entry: h=9 m=16
